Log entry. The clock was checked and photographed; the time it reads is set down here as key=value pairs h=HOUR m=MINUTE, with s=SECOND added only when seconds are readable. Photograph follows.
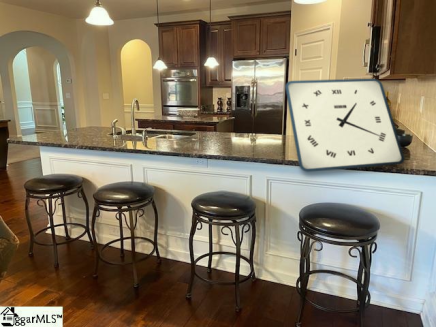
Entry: h=1 m=20
